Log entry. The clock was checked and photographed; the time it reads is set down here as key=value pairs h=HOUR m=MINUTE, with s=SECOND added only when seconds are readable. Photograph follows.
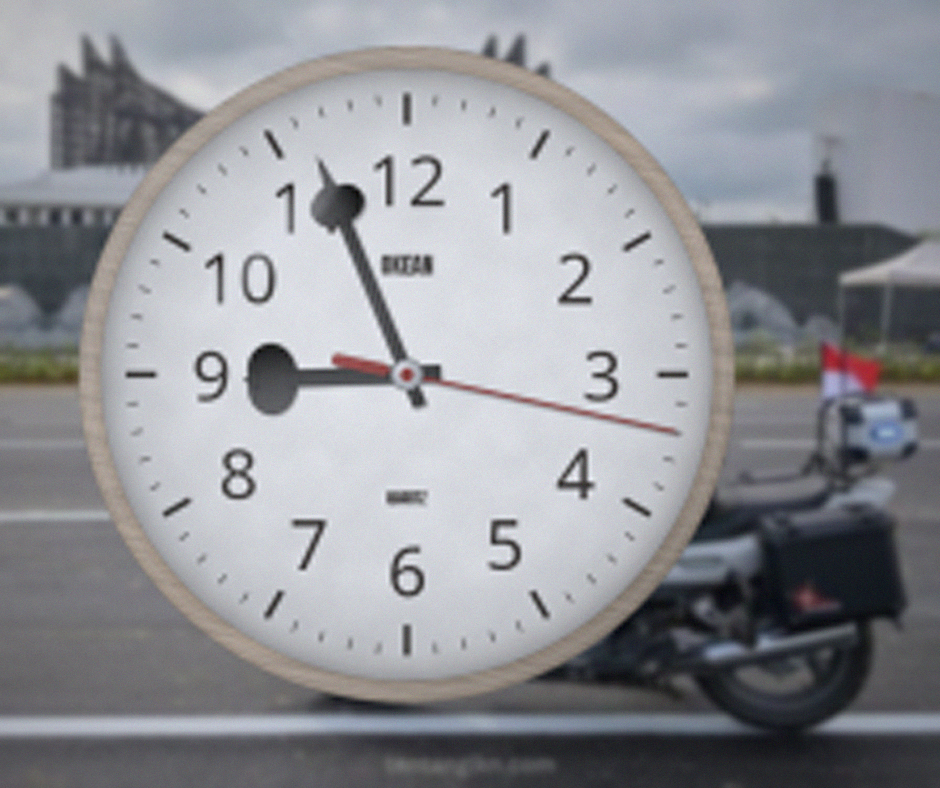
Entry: h=8 m=56 s=17
